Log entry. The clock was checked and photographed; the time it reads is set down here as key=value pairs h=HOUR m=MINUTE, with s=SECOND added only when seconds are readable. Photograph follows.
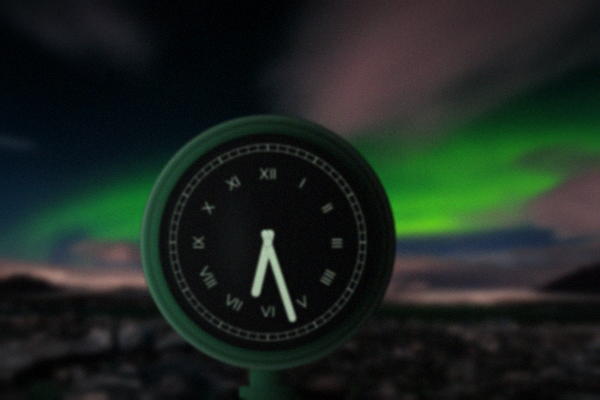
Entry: h=6 m=27
